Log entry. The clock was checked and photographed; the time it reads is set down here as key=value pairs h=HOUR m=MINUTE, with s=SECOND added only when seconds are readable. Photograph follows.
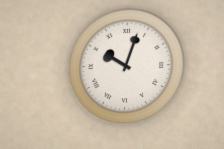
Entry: h=10 m=3
